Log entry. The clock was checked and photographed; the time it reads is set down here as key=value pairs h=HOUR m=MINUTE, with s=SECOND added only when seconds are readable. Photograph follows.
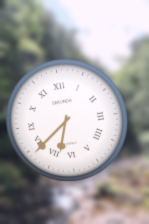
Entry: h=6 m=39
